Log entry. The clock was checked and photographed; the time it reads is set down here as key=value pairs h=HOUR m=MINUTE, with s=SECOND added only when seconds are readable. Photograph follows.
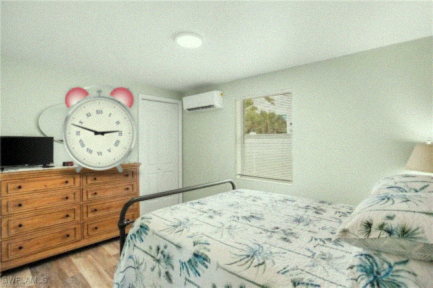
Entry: h=2 m=48
